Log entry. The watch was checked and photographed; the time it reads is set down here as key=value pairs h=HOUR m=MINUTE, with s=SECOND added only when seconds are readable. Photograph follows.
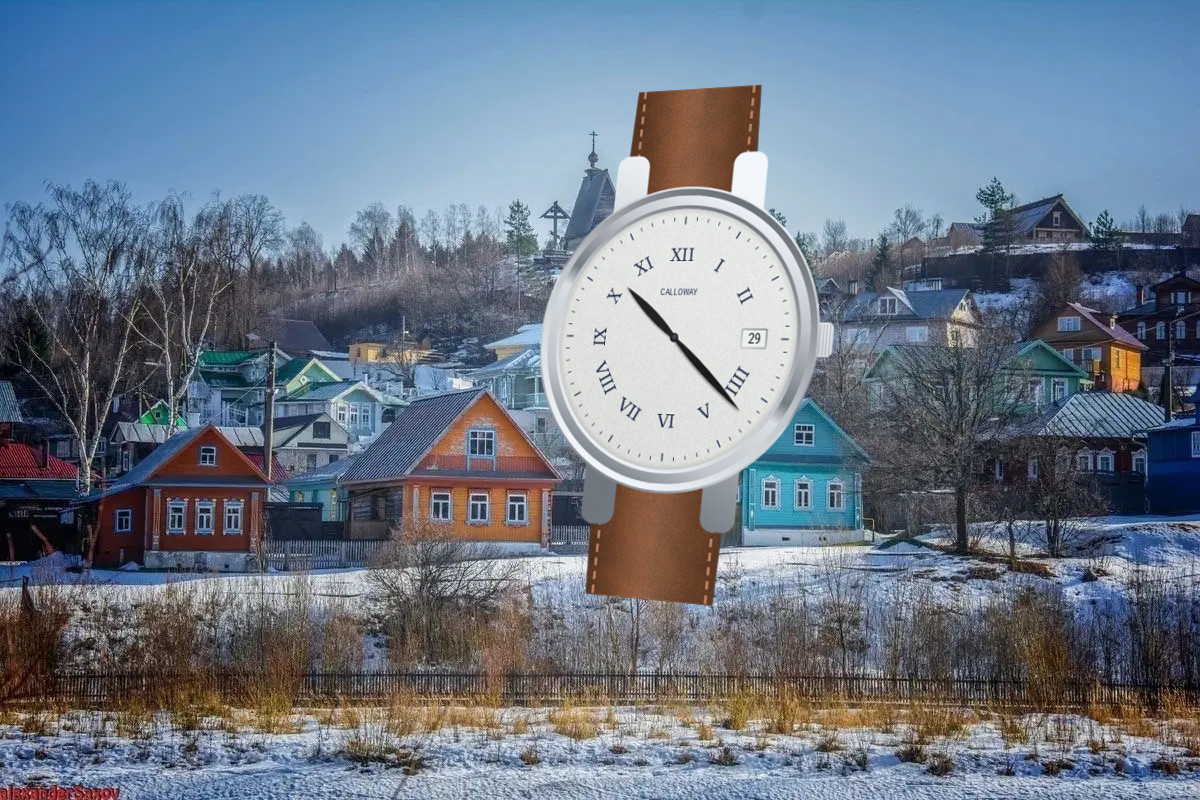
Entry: h=10 m=22
